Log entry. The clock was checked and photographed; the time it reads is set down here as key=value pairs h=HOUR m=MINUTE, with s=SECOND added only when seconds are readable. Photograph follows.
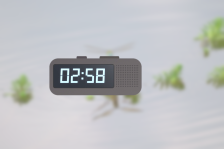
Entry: h=2 m=58
